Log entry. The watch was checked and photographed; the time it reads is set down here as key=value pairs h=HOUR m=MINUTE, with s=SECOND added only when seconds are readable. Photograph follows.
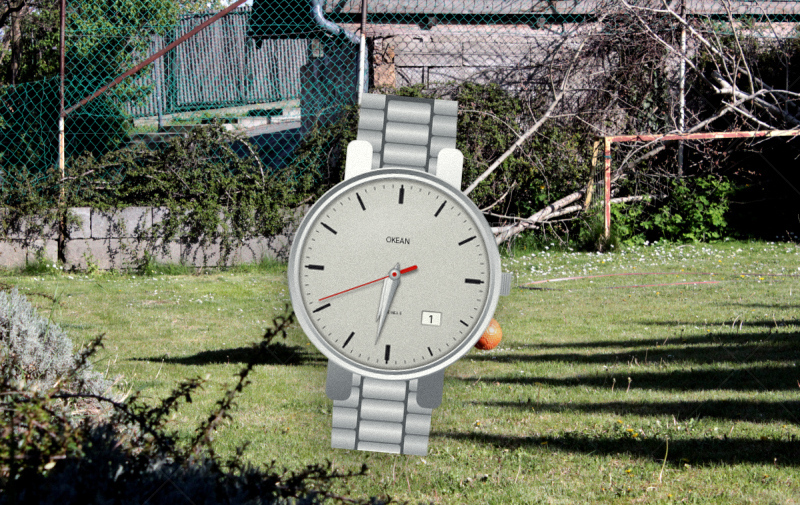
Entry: h=6 m=31 s=41
